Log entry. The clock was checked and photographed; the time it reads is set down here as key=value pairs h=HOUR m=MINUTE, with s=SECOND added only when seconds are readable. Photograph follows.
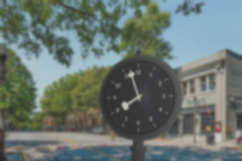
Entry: h=7 m=57
